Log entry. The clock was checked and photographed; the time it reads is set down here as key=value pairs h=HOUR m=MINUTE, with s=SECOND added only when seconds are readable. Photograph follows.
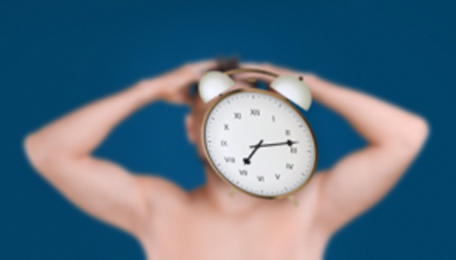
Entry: h=7 m=13
